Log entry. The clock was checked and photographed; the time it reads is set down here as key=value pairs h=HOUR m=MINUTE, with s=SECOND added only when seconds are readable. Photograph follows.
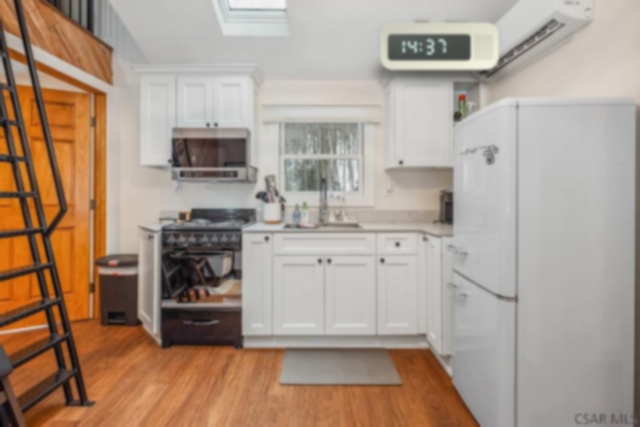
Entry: h=14 m=37
